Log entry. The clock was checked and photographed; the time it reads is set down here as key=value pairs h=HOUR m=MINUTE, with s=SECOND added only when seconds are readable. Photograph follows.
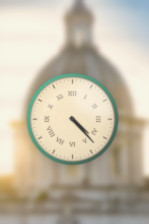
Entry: h=4 m=23
